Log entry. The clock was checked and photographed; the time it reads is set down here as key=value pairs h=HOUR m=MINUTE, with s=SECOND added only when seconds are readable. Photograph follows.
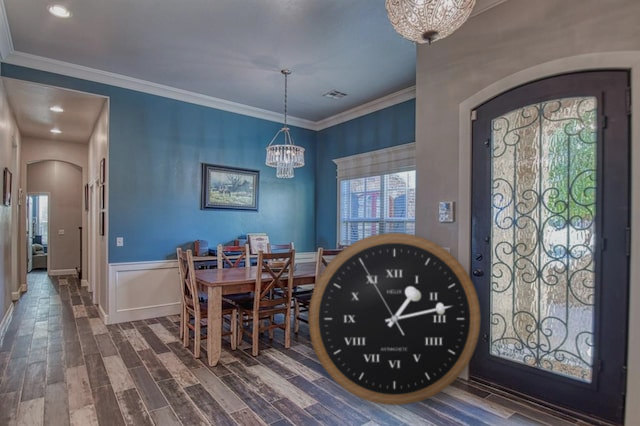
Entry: h=1 m=12 s=55
